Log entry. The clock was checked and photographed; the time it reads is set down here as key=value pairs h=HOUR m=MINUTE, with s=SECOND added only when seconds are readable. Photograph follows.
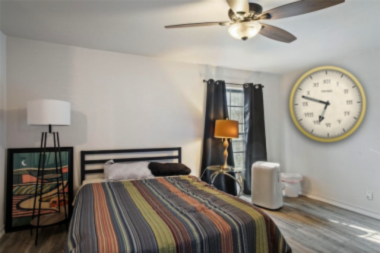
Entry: h=6 m=48
